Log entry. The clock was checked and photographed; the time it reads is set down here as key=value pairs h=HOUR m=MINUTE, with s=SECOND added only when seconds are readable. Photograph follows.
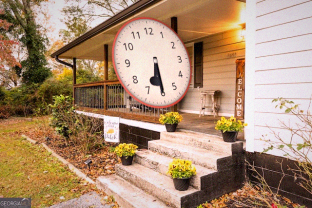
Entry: h=6 m=30
